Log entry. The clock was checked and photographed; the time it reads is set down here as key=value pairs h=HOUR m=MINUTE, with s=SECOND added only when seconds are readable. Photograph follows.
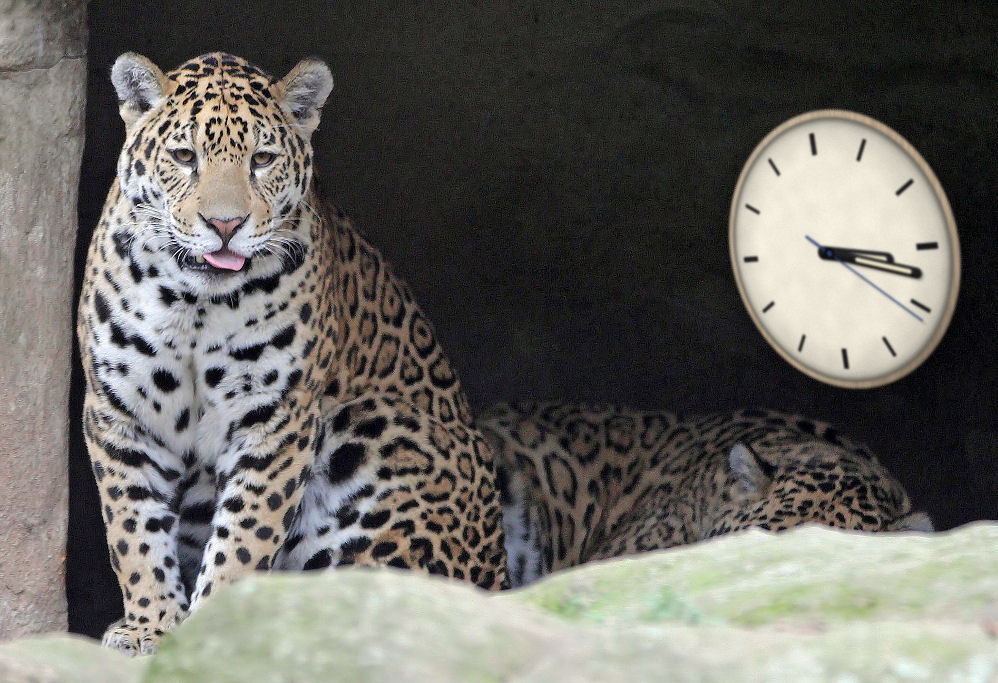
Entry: h=3 m=17 s=21
